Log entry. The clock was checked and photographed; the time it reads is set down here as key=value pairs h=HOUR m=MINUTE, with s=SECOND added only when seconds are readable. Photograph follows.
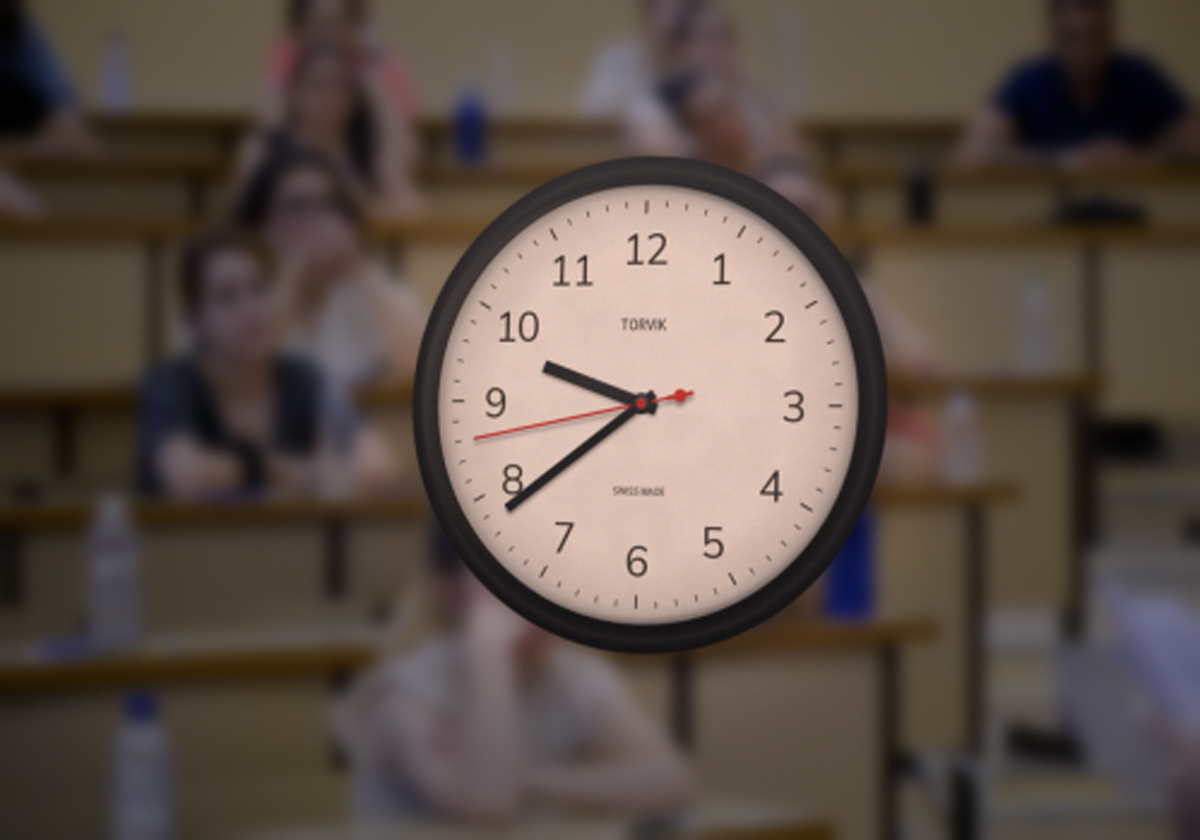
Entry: h=9 m=38 s=43
